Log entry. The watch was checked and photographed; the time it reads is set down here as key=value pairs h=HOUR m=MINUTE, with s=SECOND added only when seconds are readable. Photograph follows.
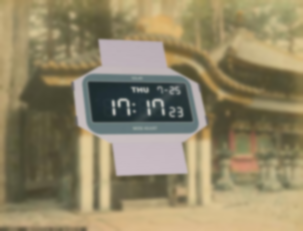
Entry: h=17 m=17
